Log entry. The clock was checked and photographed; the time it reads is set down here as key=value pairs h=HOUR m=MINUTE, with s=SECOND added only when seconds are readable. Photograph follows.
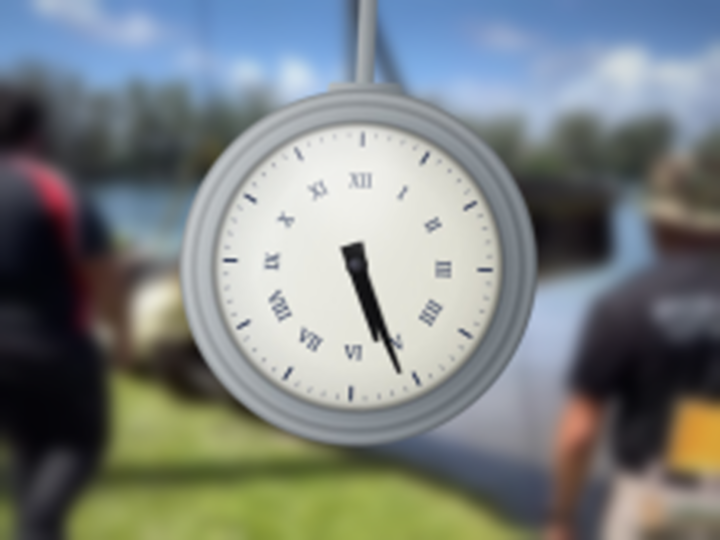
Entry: h=5 m=26
